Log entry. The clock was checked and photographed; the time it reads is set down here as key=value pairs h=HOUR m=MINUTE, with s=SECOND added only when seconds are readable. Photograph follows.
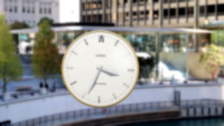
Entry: h=3 m=34
